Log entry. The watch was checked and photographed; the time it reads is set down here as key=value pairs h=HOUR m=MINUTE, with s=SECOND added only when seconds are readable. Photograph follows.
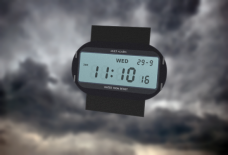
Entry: h=11 m=10 s=16
